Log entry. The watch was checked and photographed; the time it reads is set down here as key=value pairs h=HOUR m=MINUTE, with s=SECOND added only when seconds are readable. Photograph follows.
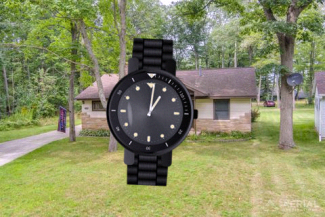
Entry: h=1 m=1
